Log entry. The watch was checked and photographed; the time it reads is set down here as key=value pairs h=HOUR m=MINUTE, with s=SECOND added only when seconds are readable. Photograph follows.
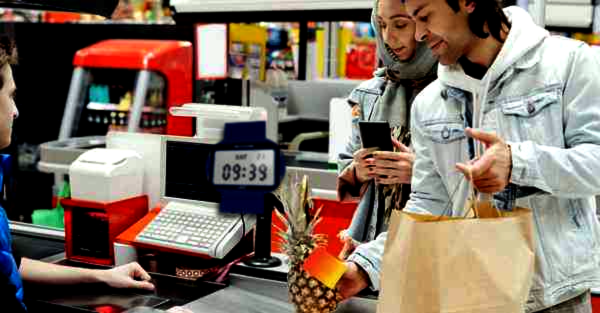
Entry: h=9 m=39
